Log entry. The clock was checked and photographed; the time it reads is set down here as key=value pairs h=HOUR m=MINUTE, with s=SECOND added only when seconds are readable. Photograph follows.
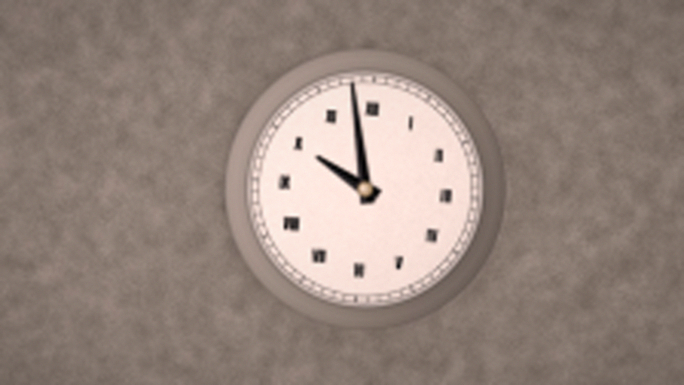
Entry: h=9 m=58
